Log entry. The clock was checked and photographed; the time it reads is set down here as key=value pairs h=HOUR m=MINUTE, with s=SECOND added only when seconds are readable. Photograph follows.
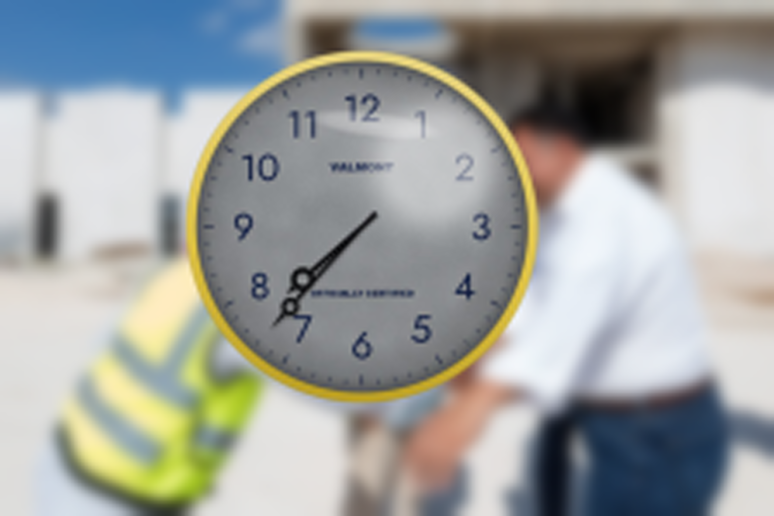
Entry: h=7 m=37
